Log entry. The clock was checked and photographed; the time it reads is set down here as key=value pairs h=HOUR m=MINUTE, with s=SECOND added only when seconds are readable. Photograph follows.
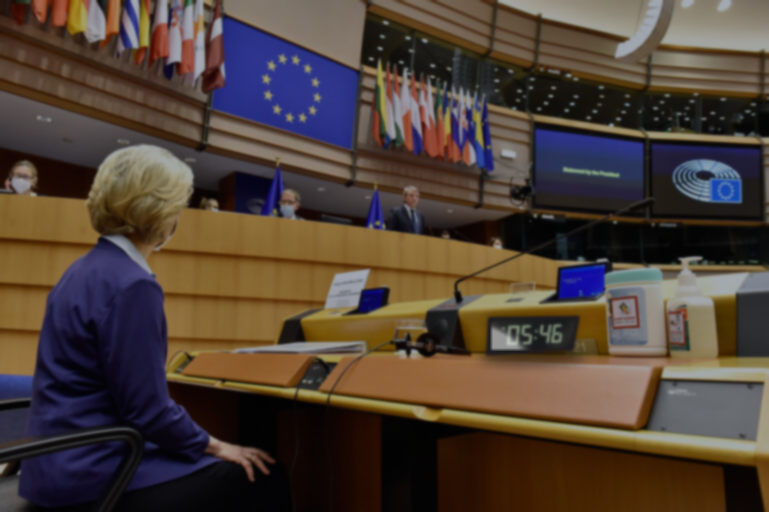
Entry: h=5 m=46
